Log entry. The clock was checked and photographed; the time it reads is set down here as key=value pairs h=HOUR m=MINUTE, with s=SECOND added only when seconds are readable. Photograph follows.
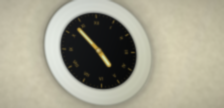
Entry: h=4 m=53
